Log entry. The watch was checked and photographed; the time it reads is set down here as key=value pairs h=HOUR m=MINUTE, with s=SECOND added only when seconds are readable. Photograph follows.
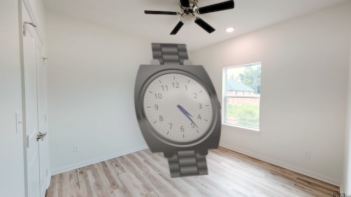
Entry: h=4 m=24
